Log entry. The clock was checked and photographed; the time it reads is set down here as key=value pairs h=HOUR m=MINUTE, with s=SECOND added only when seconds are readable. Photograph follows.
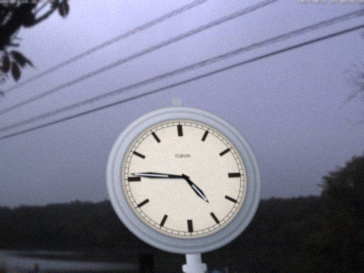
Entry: h=4 m=46
